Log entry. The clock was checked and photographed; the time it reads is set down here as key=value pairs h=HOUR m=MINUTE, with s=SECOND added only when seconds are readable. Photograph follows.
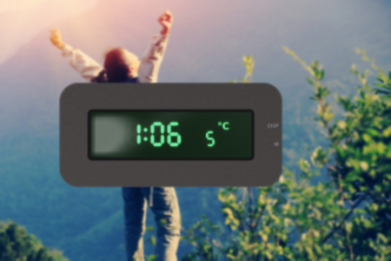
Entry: h=1 m=6
